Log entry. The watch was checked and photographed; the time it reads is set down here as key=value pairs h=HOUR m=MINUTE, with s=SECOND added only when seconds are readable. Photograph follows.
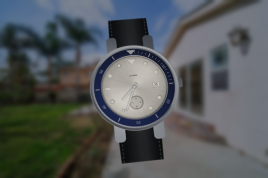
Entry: h=7 m=34
